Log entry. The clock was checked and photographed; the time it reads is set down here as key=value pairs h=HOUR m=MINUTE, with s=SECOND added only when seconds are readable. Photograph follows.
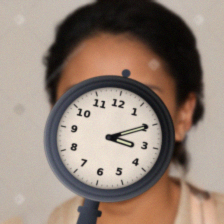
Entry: h=3 m=10
